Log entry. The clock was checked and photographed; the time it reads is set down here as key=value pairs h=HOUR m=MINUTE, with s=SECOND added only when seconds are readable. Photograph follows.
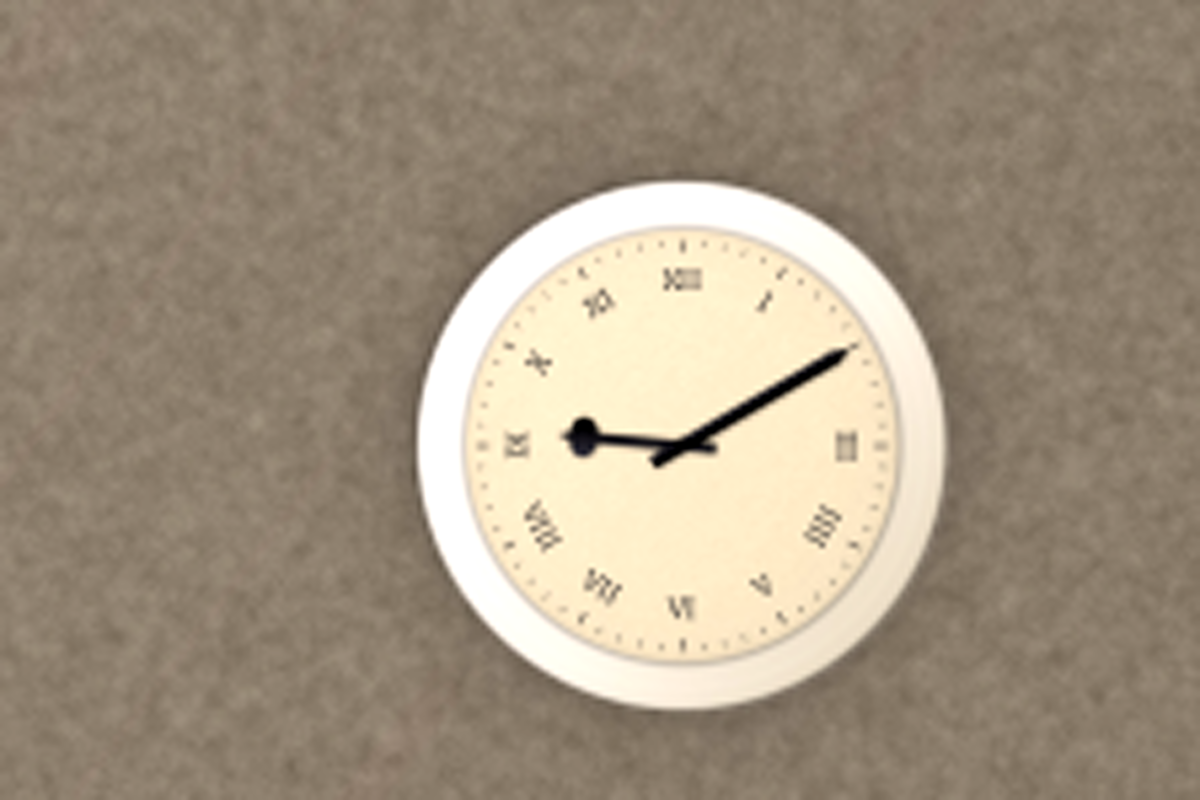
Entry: h=9 m=10
